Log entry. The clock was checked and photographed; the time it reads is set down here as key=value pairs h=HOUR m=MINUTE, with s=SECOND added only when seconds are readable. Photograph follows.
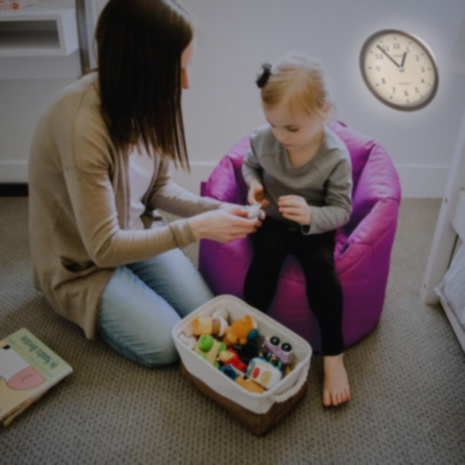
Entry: h=12 m=53
